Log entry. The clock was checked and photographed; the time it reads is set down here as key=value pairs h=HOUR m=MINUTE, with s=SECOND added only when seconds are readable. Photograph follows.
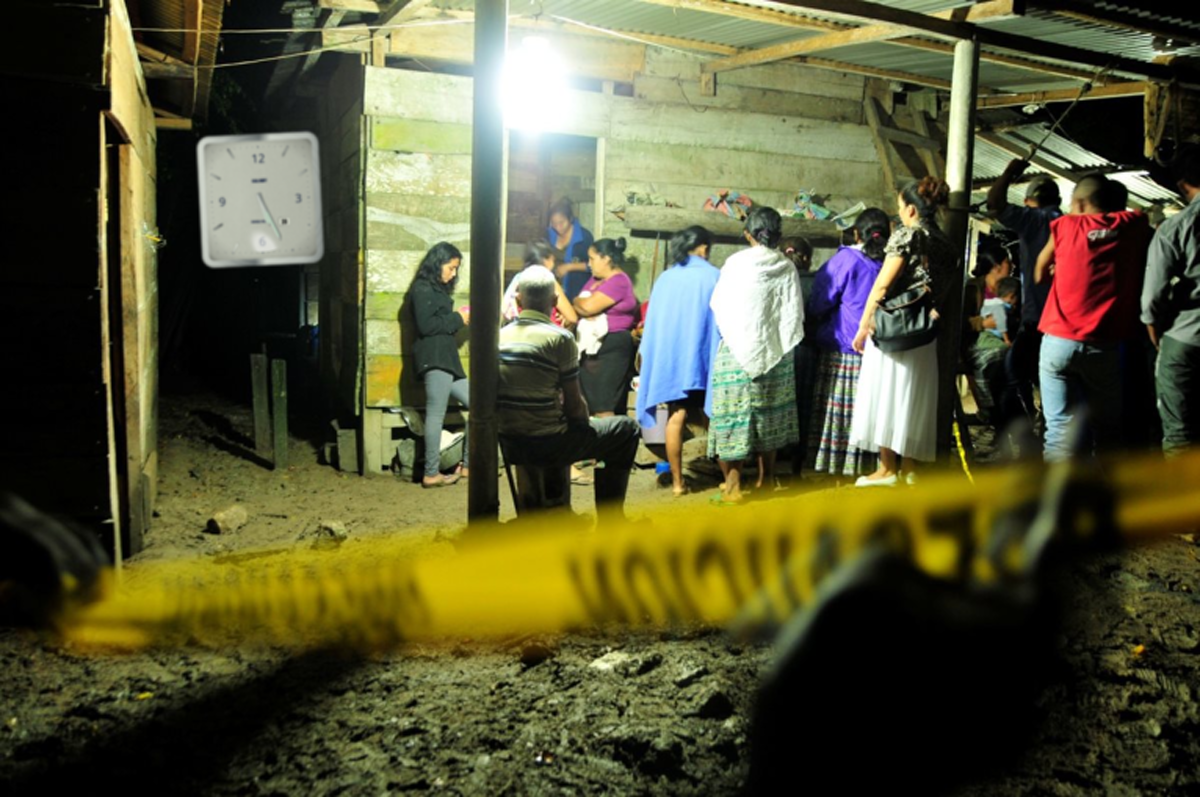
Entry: h=5 m=26
